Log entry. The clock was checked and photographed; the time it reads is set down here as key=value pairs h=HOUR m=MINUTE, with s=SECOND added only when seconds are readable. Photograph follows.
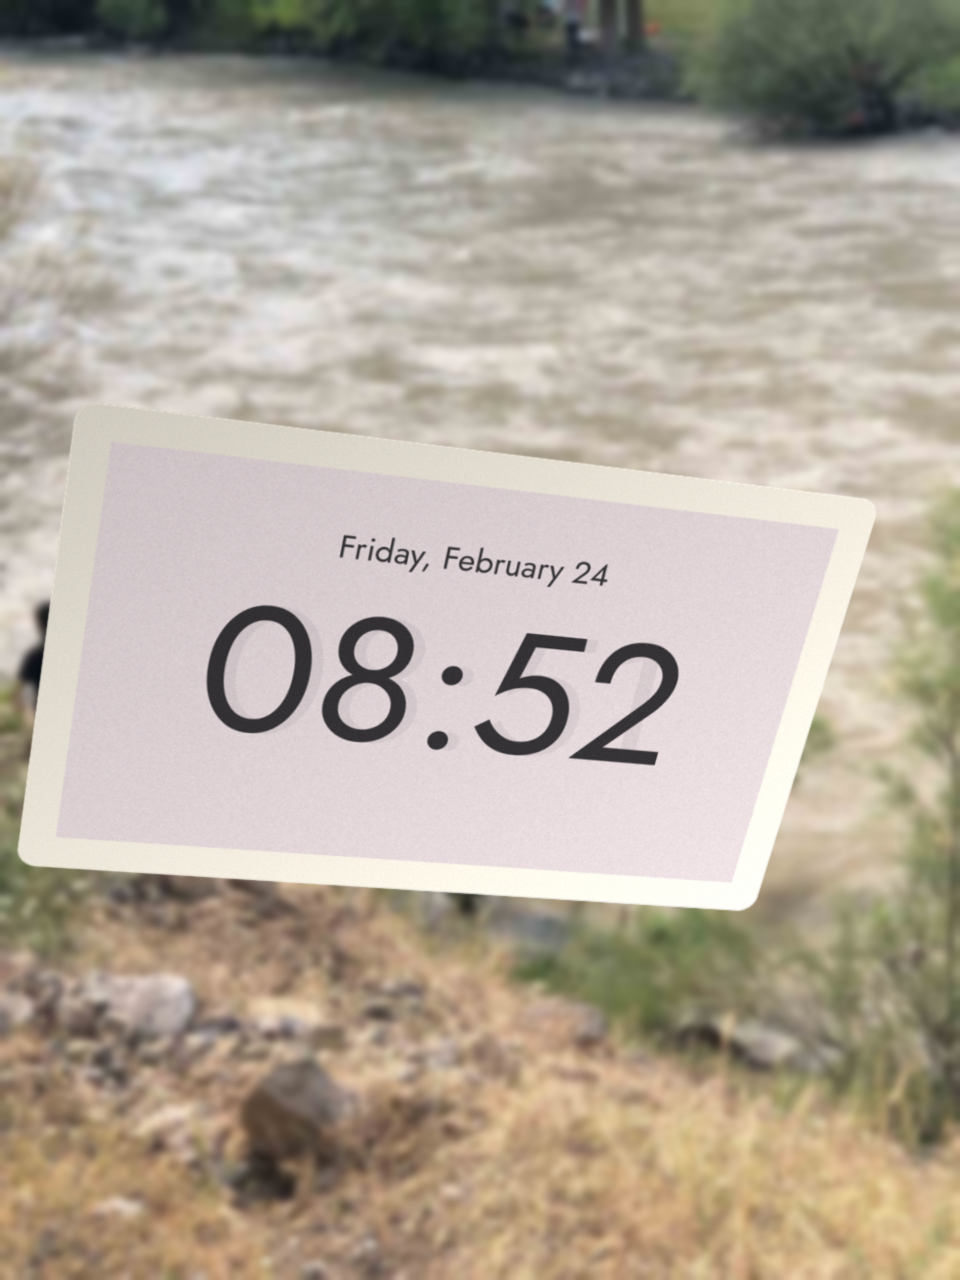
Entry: h=8 m=52
